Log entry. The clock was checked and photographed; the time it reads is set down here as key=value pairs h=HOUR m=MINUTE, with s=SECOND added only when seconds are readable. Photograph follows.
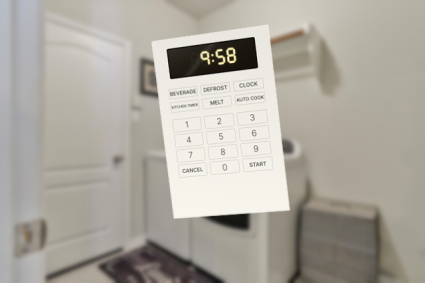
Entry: h=9 m=58
